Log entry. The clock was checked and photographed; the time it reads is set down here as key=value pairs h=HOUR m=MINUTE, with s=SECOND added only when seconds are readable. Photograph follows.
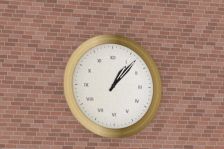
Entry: h=1 m=7
